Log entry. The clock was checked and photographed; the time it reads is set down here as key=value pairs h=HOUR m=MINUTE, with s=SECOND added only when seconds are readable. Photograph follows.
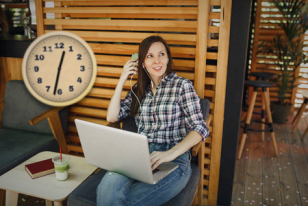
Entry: h=12 m=32
